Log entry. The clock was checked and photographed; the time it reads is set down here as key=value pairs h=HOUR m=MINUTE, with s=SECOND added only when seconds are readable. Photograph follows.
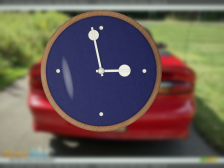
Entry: h=2 m=58
